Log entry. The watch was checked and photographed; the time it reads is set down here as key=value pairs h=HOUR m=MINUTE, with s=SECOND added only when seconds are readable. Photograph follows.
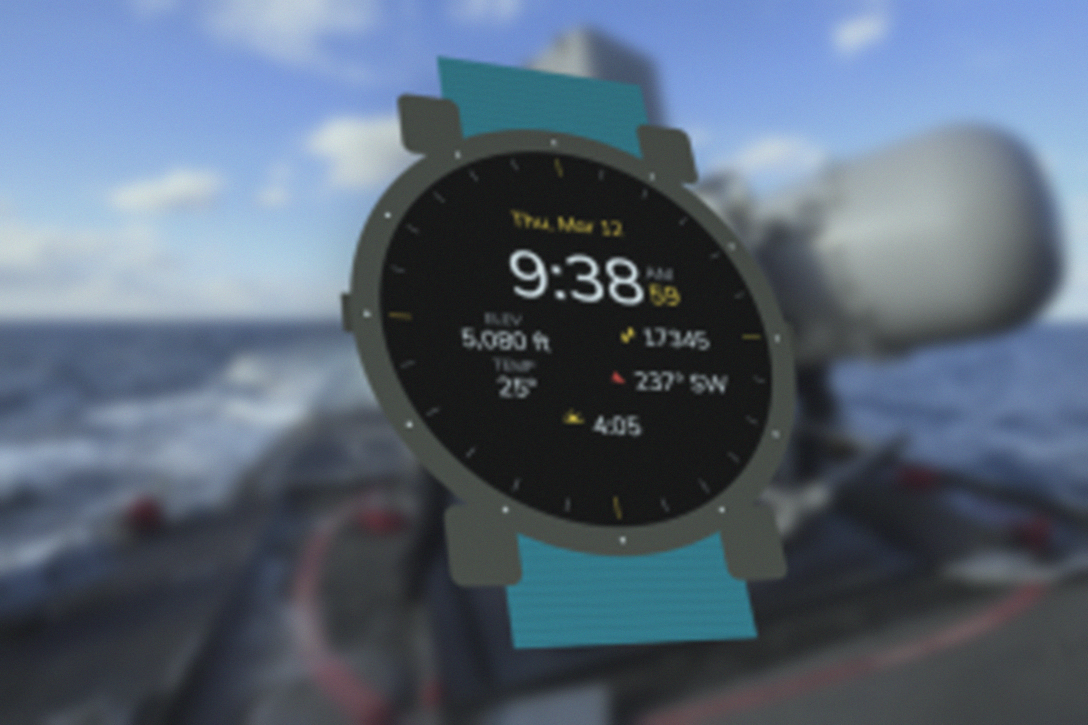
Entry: h=9 m=38
